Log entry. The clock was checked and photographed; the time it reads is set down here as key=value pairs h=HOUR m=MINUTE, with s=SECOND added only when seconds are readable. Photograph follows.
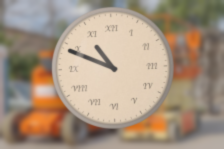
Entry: h=10 m=49
